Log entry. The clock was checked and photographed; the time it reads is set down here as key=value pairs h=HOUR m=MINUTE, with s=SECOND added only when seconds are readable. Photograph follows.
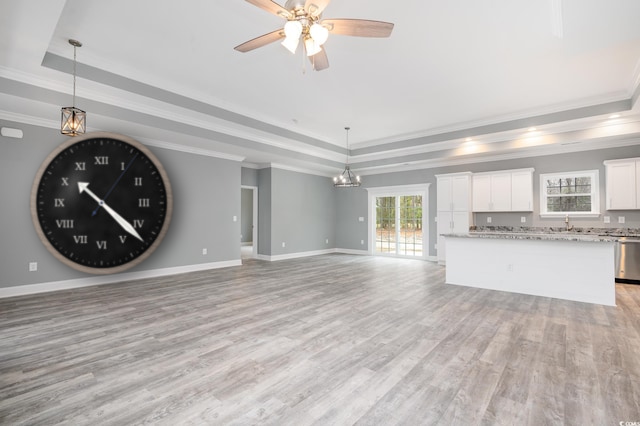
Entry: h=10 m=22 s=6
